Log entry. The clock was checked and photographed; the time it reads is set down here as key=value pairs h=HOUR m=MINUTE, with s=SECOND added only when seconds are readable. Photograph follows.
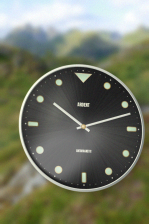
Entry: h=10 m=12
